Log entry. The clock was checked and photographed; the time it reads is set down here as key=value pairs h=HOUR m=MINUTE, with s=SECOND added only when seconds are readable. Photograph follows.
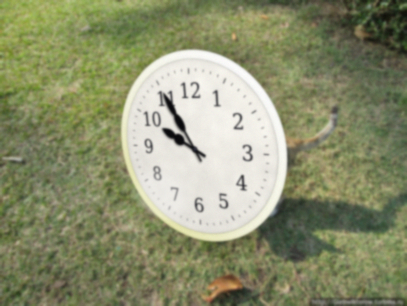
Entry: h=9 m=55
